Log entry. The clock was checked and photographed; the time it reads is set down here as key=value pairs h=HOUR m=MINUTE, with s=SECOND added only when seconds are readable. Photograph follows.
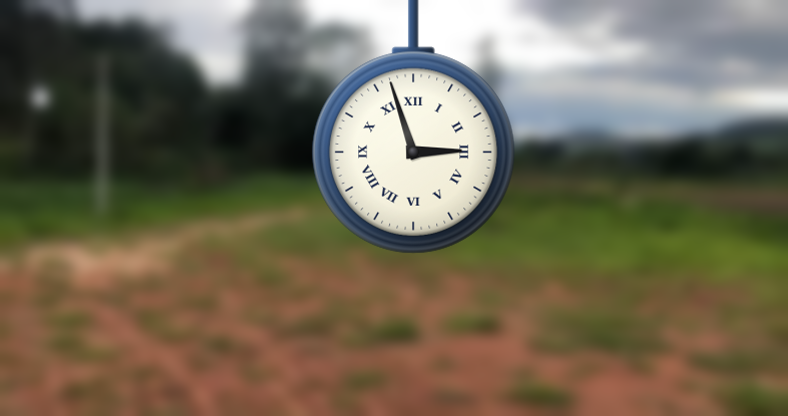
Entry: h=2 m=57
